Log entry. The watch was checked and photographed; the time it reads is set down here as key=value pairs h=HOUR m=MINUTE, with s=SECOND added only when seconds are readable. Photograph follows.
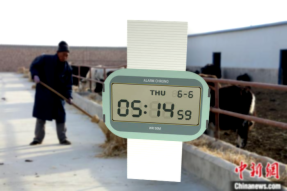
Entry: h=5 m=14 s=59
